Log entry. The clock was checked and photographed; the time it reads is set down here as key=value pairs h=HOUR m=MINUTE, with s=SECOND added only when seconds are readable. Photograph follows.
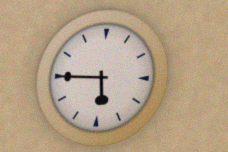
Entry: h=5 m=45
